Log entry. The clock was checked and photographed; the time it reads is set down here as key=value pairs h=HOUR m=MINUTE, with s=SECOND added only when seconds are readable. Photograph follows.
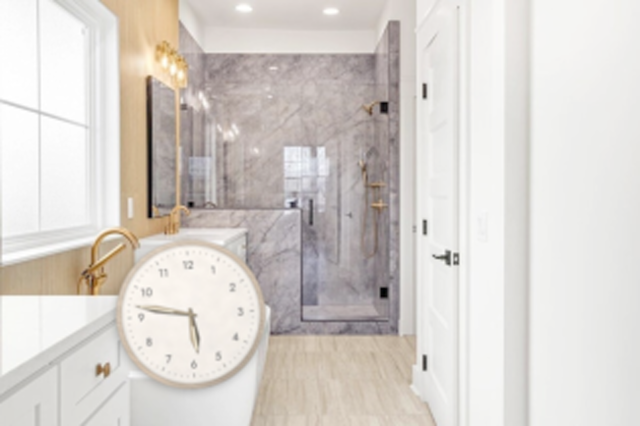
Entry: h=5 m=47
